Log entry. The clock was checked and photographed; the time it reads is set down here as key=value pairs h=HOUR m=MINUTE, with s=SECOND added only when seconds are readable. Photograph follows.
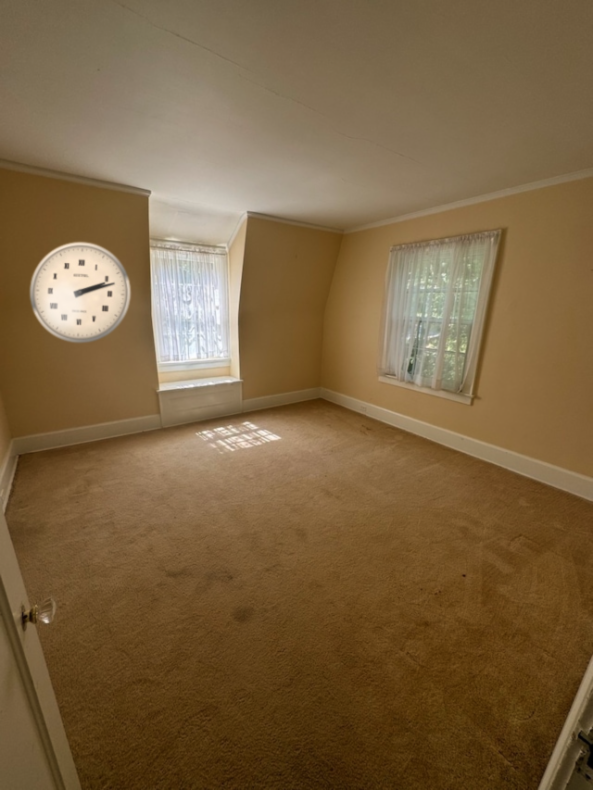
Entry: h=2 m=12
